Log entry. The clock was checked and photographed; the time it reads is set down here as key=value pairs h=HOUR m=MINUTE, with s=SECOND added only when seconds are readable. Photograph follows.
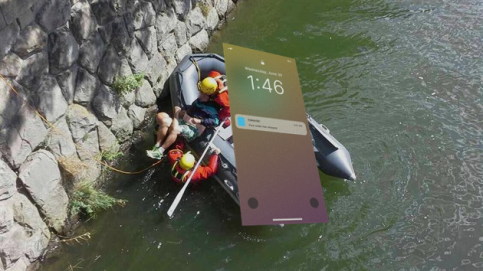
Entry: h=1 m=46
